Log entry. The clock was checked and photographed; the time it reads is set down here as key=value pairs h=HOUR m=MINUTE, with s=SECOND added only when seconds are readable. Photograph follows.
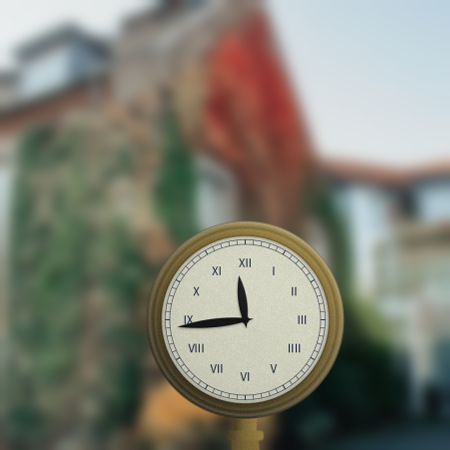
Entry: h=11 m=44
